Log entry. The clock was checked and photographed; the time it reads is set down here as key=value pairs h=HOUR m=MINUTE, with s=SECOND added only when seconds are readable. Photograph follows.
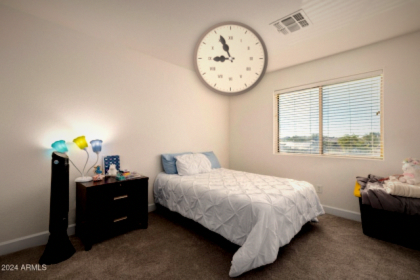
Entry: h=8 m=56
